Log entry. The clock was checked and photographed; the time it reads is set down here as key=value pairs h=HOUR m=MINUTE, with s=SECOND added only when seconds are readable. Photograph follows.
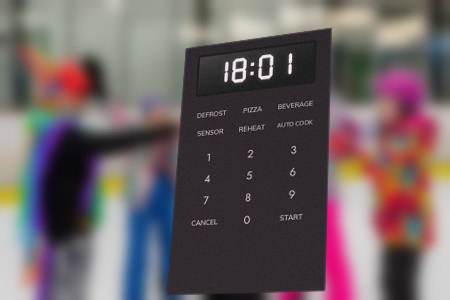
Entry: h=18 m=1
